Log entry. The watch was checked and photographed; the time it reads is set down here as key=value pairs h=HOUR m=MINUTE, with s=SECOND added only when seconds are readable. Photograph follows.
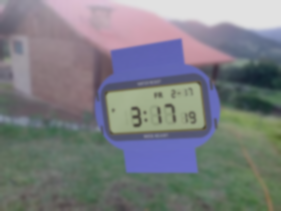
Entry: h=3 m=17
